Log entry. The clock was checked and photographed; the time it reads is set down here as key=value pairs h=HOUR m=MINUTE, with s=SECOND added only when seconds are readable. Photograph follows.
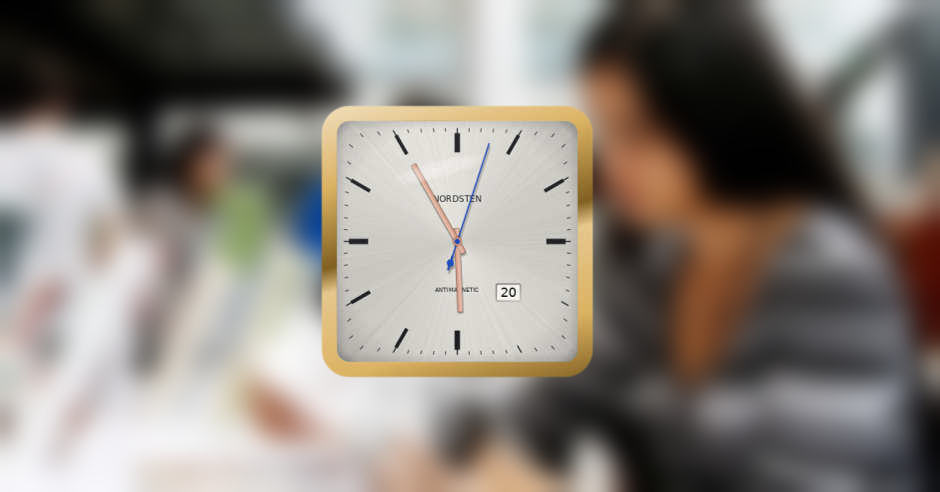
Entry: h=5 m=55 s=3
